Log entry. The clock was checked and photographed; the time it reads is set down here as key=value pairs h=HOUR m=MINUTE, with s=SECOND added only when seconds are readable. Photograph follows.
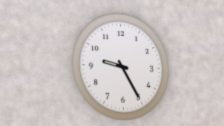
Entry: h=9 m=25
